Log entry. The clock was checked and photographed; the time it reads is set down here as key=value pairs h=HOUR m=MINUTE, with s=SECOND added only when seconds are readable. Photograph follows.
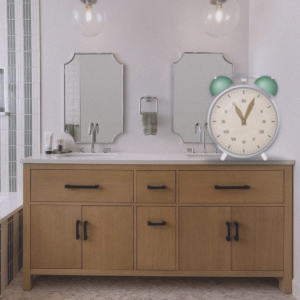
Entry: h=11 m=4
